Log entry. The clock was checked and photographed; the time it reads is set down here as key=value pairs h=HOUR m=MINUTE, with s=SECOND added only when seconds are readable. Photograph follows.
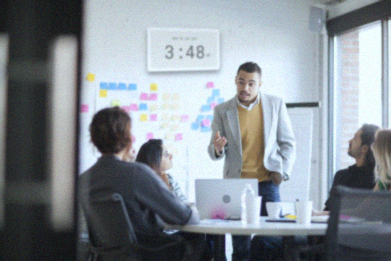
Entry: h=3 m=48
